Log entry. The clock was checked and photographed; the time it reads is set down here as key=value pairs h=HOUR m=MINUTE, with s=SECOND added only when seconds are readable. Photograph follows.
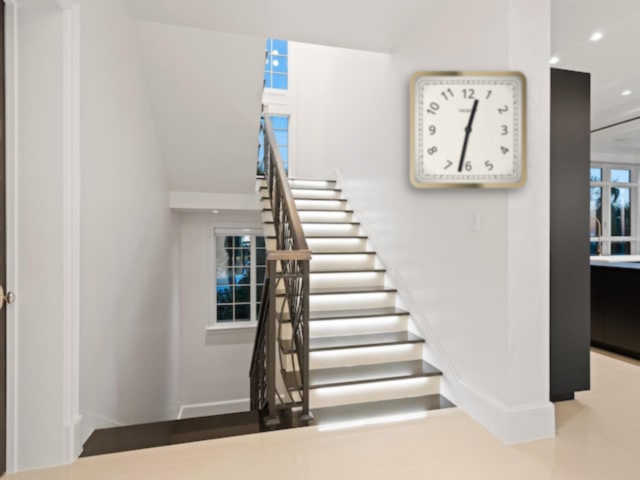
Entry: h=12 m=32
